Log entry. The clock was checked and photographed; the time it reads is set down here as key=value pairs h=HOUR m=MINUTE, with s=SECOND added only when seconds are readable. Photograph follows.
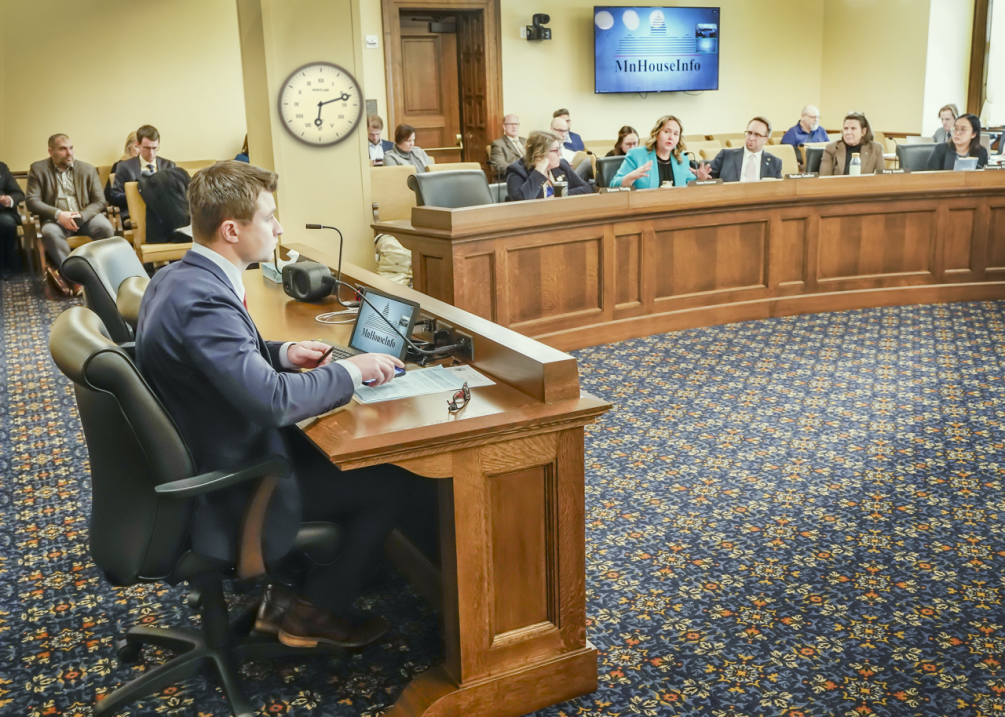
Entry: h=6 m=12
